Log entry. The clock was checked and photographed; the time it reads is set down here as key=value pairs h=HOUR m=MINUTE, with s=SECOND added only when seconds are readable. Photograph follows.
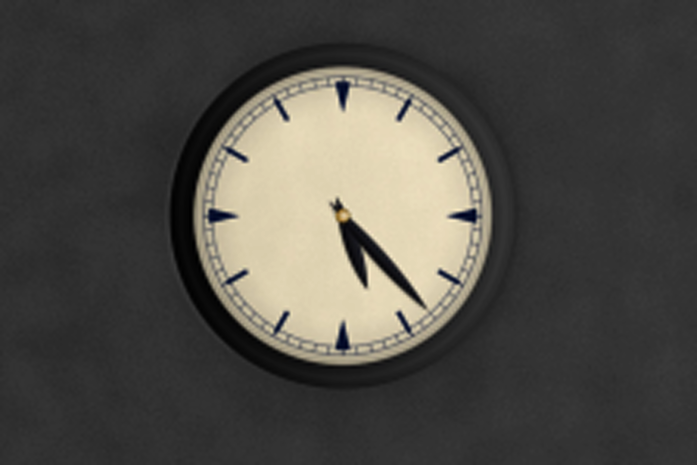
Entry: h=5 m=23
